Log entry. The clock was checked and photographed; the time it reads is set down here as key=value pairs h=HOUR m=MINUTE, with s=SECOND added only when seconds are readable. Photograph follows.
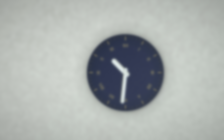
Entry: h=10 m=31
